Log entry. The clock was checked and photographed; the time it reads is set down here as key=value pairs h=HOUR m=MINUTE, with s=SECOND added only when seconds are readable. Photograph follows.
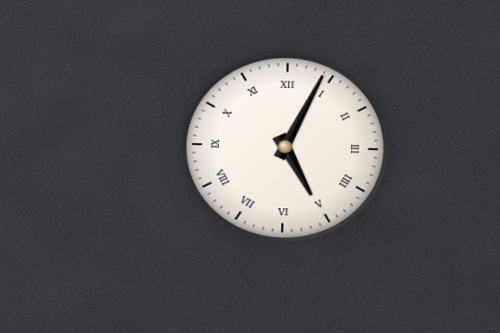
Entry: h=5 m=4
